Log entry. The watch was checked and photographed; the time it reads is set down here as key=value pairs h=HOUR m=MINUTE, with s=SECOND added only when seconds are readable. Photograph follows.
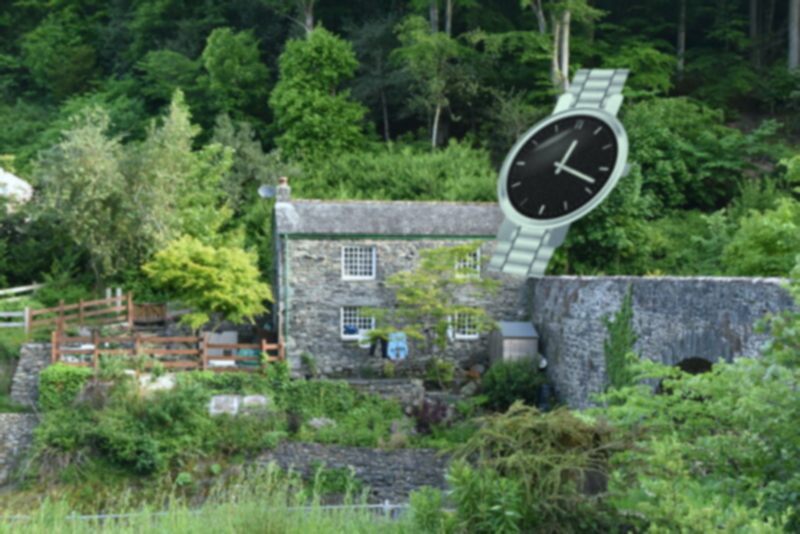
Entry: h=12 m=18
